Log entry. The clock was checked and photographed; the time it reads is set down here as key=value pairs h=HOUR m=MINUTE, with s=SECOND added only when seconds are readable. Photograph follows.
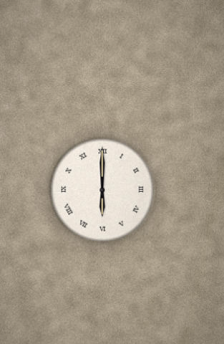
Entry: h=6 m=0
